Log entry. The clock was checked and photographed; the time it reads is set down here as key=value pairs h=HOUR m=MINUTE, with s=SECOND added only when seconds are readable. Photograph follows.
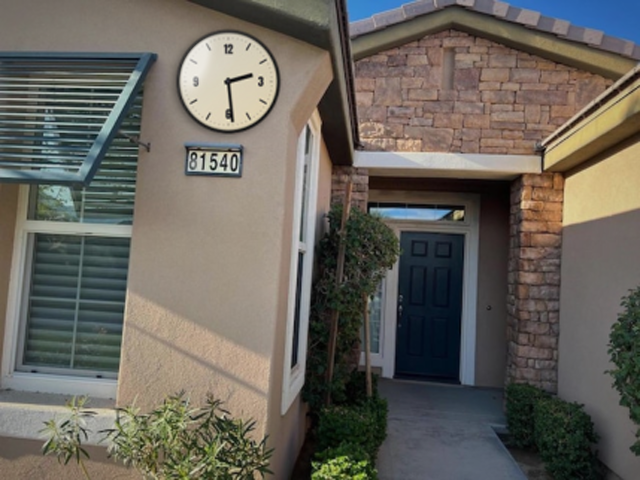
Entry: h=2 m=29
